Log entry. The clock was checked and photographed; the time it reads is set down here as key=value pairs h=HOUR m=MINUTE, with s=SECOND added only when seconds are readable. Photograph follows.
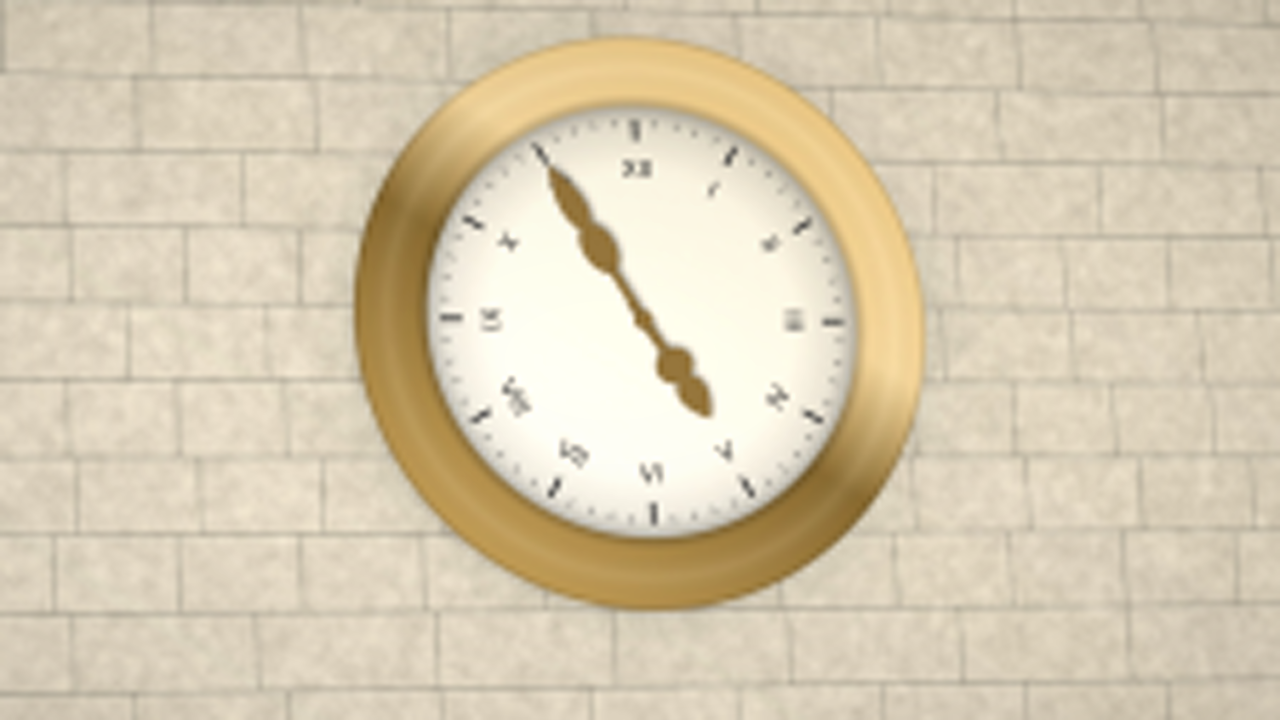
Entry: h=4 m=55
